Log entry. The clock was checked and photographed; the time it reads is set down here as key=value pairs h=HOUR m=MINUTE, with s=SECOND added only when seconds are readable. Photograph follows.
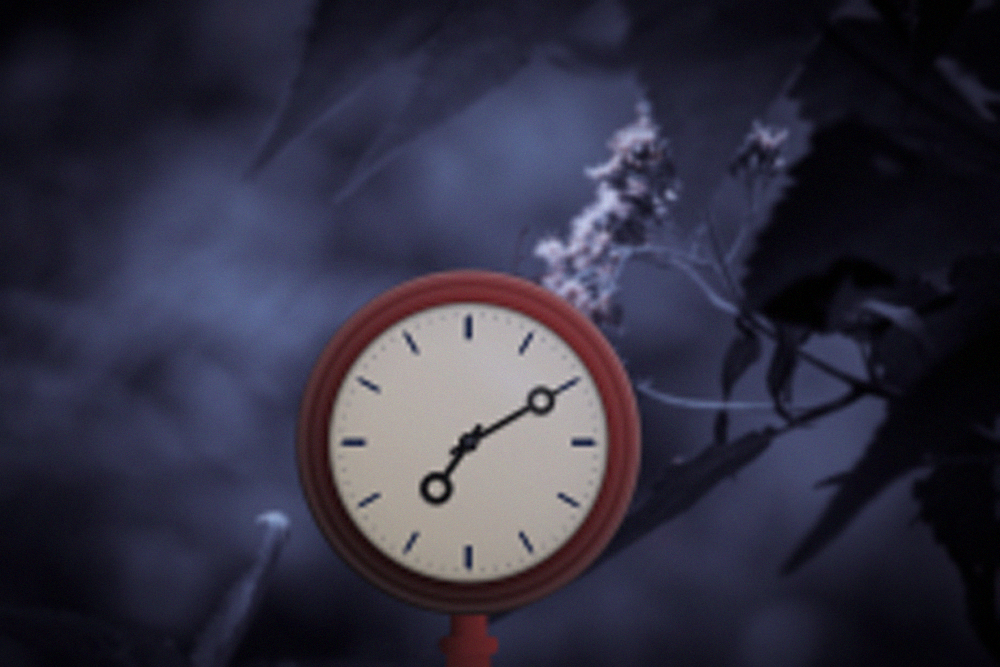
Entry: h=7 m=10
